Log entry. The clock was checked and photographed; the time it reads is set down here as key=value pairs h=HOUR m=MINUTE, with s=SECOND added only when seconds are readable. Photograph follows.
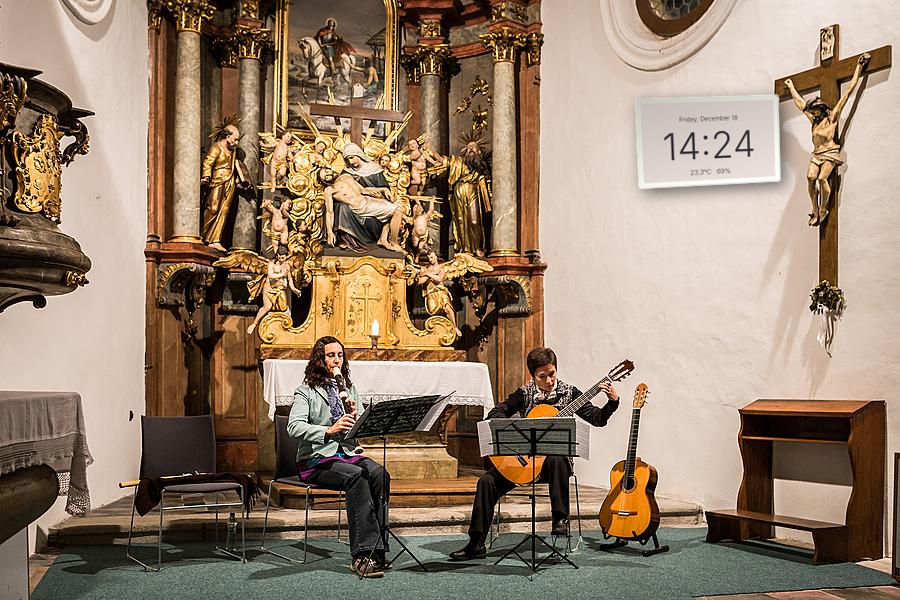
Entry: h=14 m=24
